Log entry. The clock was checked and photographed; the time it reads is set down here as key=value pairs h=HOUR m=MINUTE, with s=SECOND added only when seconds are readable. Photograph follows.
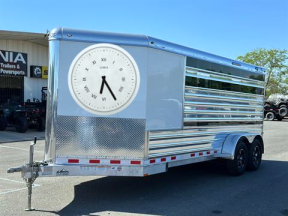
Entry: h=6 m=25
